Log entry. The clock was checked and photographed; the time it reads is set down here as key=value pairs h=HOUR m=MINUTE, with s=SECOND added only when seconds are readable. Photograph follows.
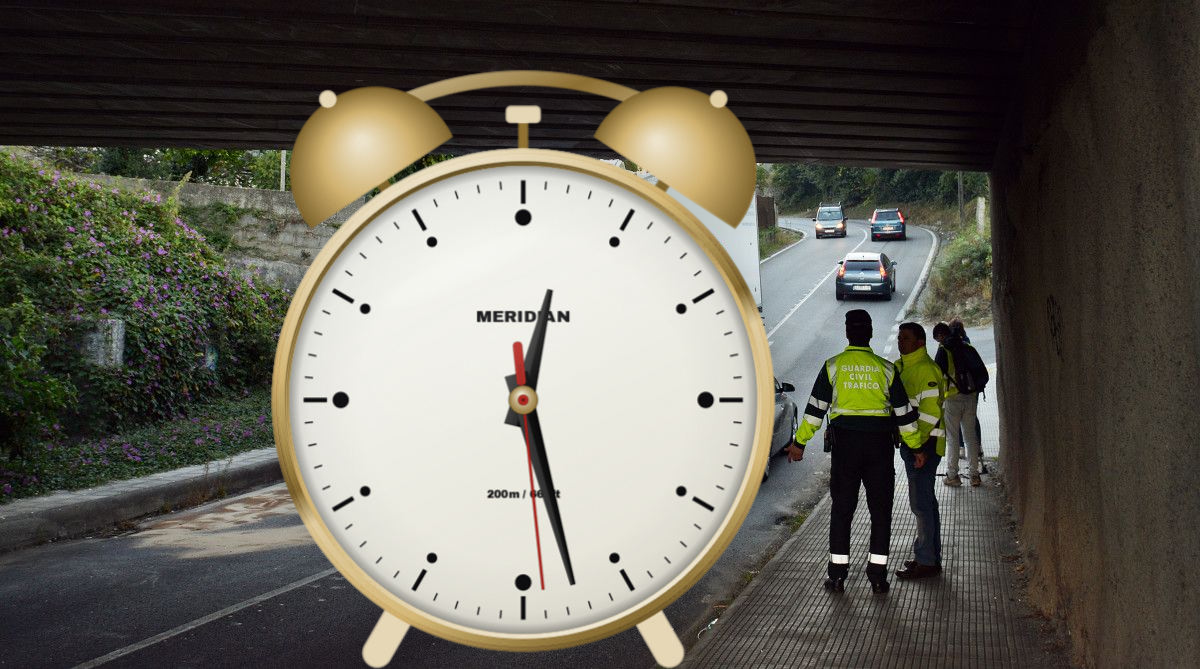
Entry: h=12 m=27 s=29
